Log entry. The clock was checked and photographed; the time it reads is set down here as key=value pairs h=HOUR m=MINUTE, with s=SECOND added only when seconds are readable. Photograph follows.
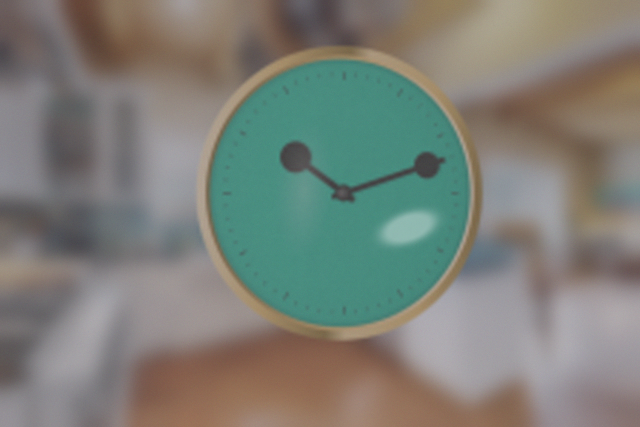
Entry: h=10 m=12
